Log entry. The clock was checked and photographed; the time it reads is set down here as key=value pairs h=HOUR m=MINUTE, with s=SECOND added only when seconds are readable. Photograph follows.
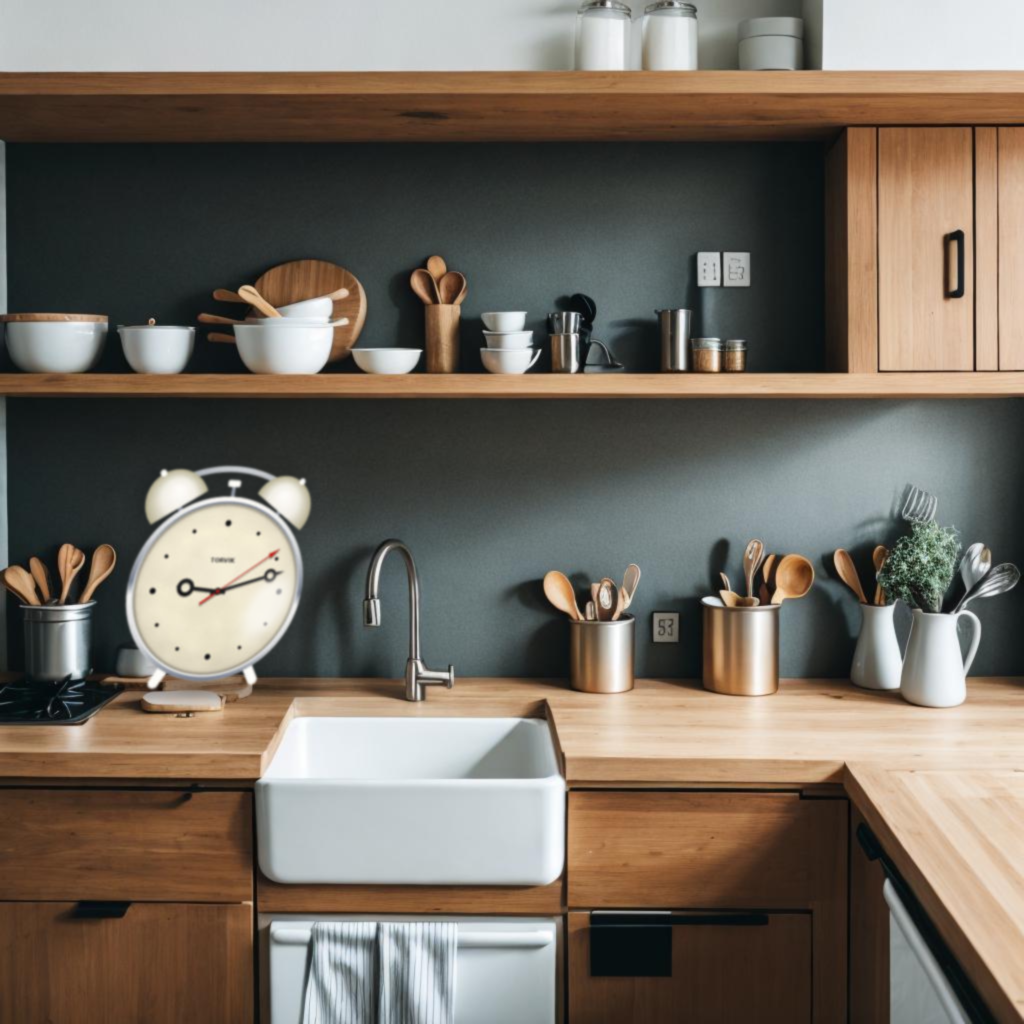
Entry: h=9 m=12 s=9
